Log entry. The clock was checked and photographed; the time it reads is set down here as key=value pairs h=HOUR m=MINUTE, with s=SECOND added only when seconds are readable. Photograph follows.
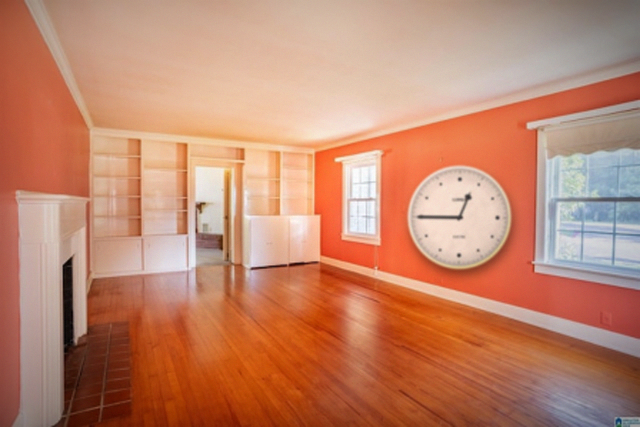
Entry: h=12 m=45
